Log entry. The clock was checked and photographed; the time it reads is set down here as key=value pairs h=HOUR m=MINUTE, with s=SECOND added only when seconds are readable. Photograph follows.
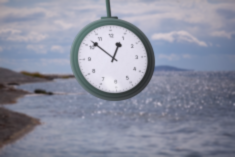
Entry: h=12 m=52
